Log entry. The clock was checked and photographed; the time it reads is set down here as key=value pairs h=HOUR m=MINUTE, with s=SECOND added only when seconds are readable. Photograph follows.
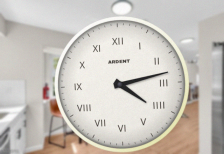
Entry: h=4 m=13
